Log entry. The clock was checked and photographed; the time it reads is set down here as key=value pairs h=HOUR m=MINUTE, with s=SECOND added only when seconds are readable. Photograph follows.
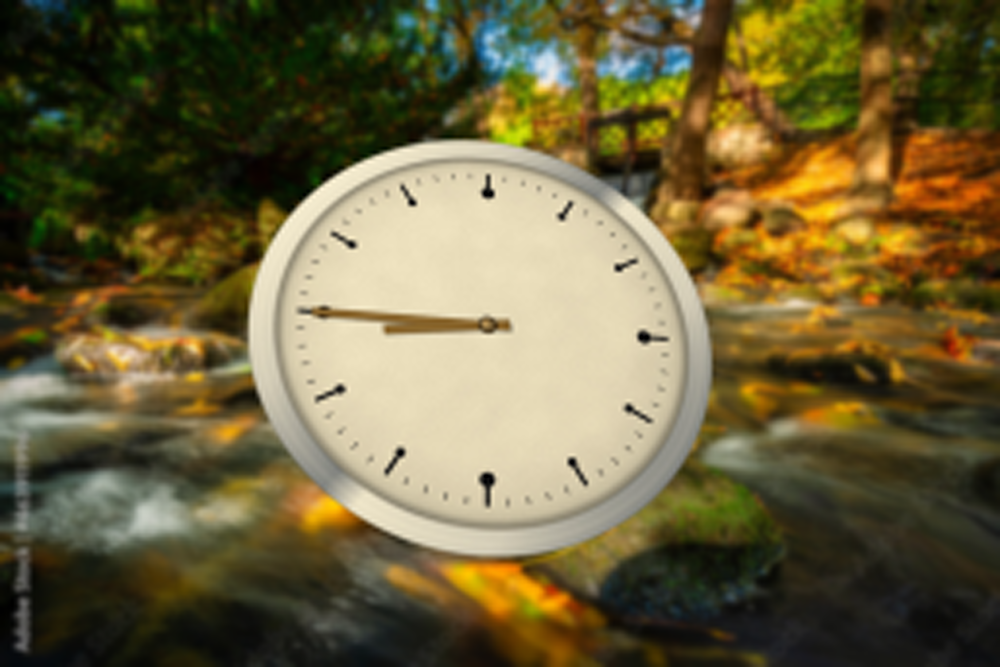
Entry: h=8 m=45
